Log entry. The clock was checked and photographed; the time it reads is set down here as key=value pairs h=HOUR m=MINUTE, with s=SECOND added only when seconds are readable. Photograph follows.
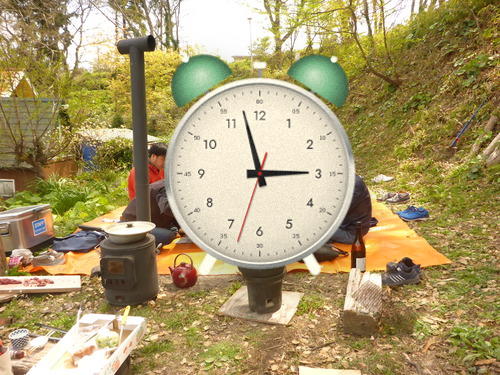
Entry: h=2 m=57 s=33
